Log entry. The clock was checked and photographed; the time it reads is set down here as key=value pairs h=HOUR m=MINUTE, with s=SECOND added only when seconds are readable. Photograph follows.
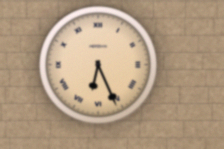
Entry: h=6 m=26
